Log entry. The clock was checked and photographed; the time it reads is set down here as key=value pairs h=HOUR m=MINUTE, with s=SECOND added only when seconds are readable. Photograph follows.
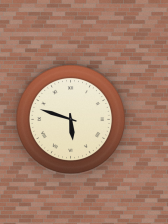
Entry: h=5 m=48
